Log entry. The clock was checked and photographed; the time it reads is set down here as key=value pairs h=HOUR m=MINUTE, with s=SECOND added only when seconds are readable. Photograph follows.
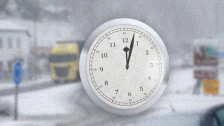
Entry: h=12 m=3
